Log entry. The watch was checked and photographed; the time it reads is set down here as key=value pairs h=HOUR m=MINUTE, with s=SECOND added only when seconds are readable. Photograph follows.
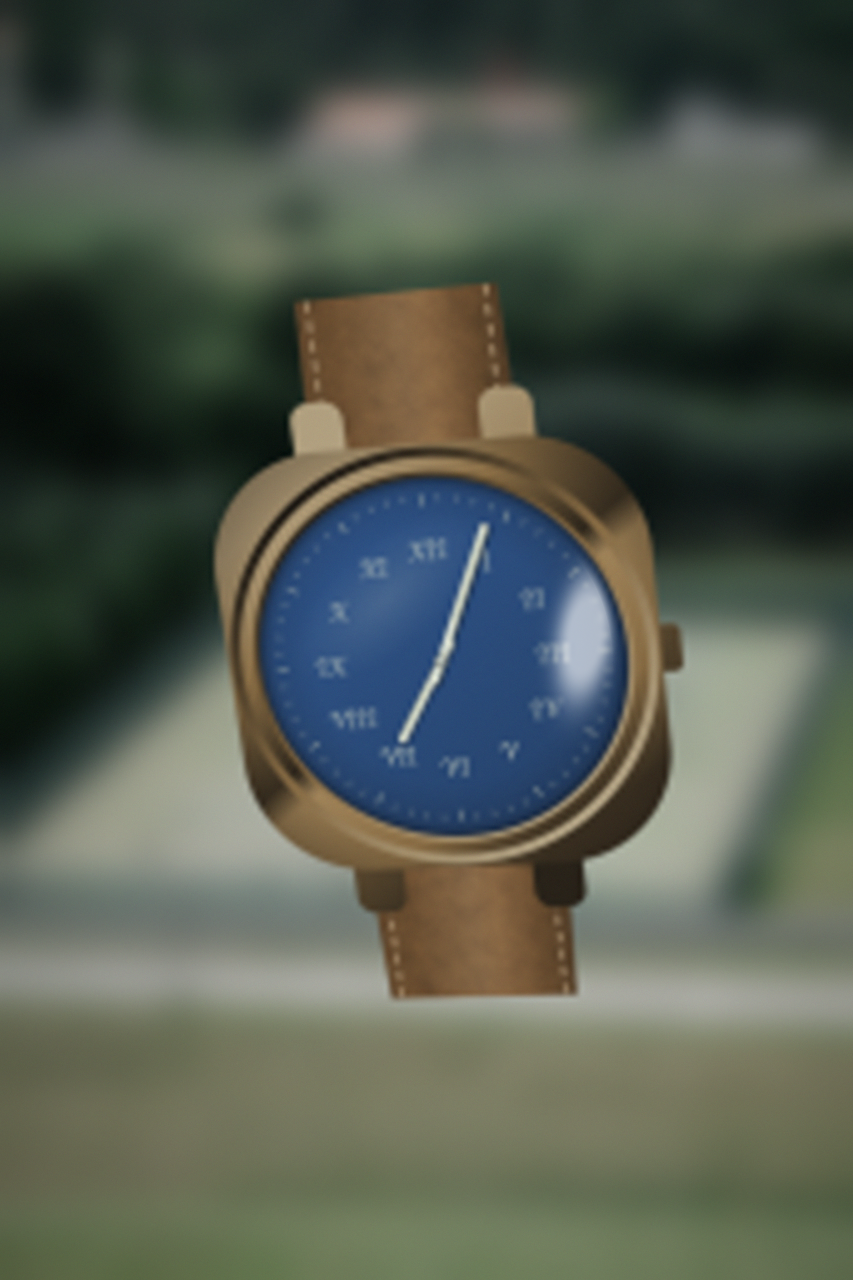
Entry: h=7 m=4
